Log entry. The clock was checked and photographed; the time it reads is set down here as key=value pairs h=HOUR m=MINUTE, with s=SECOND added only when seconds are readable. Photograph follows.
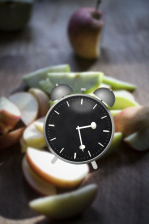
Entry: h=2 m=27
